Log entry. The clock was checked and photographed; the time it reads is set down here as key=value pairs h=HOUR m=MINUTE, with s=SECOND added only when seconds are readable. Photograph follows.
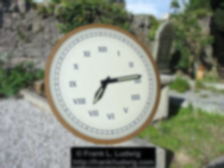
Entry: h=7 m=14
